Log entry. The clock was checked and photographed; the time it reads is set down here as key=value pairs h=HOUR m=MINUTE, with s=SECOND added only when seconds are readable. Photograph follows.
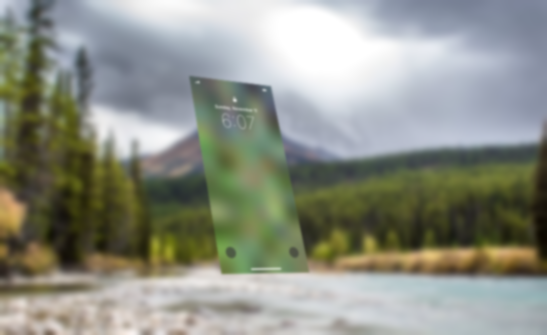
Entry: h=6 m=7
